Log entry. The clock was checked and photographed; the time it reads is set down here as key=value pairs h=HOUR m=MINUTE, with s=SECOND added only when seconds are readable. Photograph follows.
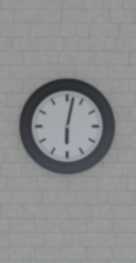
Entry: h=6 m=2
